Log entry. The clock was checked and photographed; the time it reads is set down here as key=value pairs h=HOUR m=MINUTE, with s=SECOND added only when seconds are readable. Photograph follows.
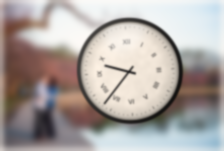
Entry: h=9 m=37
